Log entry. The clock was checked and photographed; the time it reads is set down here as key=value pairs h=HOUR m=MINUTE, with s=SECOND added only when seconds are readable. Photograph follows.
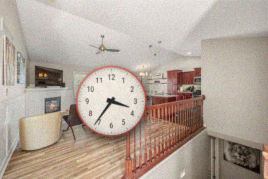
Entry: h=3 m=36
